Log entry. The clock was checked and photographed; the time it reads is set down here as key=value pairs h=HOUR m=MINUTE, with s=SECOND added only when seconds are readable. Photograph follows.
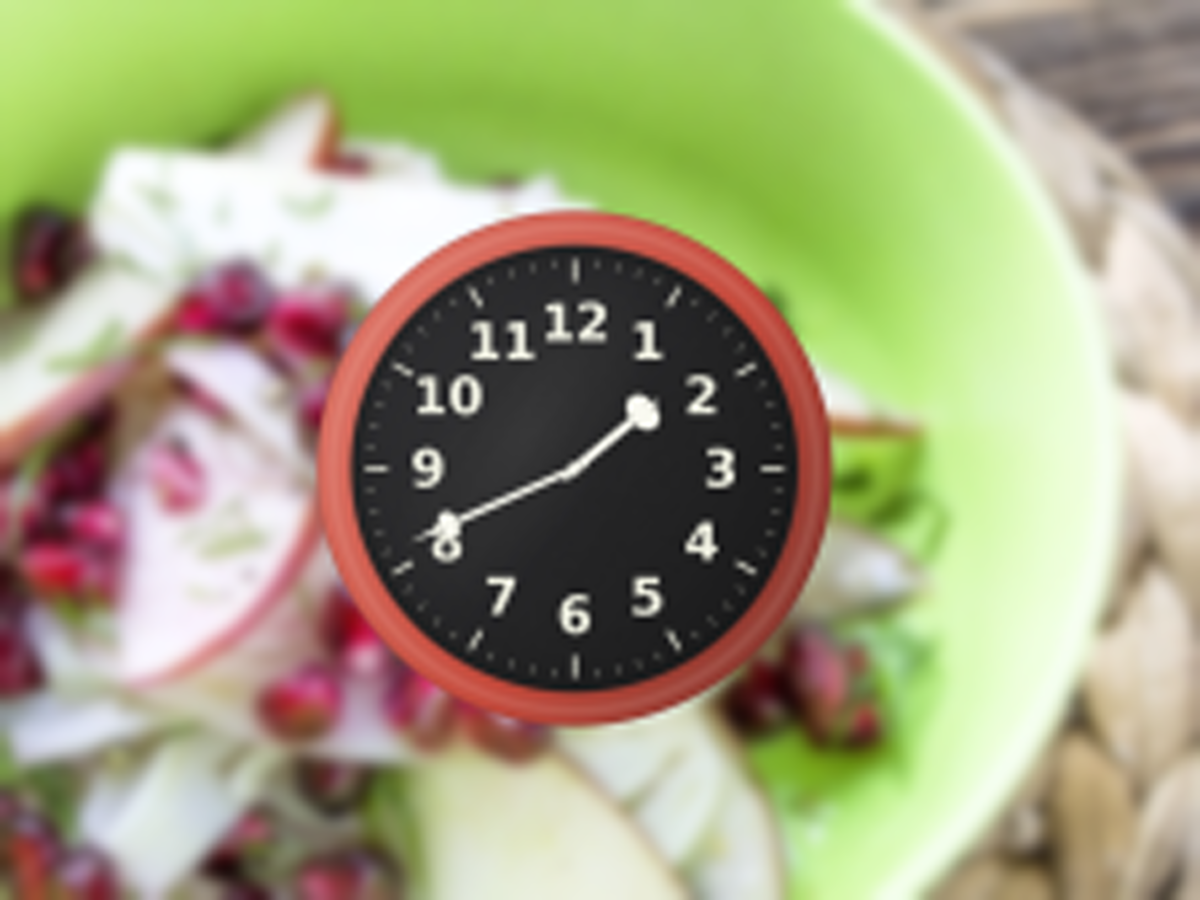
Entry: h=1 m=41
